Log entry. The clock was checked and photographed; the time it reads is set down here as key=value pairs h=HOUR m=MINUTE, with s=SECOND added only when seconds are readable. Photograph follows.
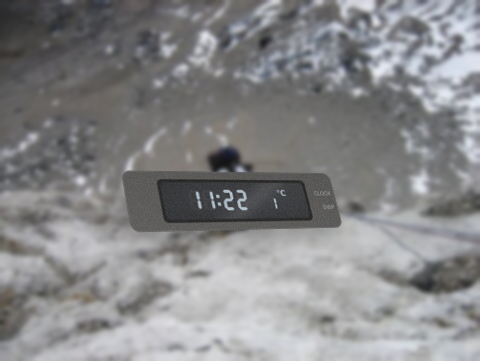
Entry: h=11 m=22
